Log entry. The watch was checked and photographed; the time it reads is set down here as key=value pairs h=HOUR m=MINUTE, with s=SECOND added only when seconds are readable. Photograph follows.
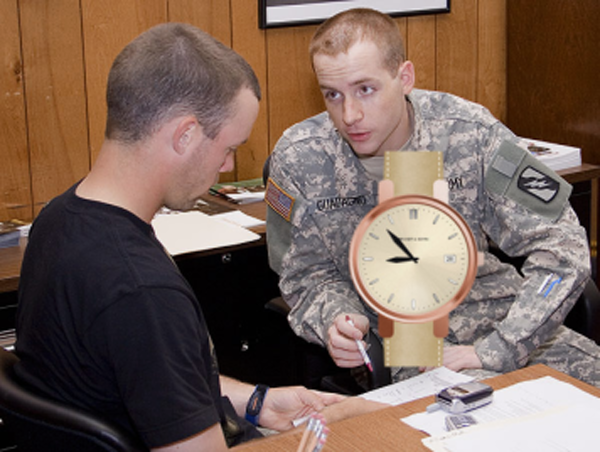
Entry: h=8 m=53
